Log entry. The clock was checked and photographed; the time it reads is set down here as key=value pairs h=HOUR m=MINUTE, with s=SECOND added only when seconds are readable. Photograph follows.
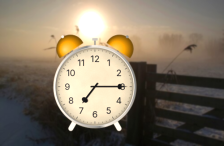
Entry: h=7 m=15
